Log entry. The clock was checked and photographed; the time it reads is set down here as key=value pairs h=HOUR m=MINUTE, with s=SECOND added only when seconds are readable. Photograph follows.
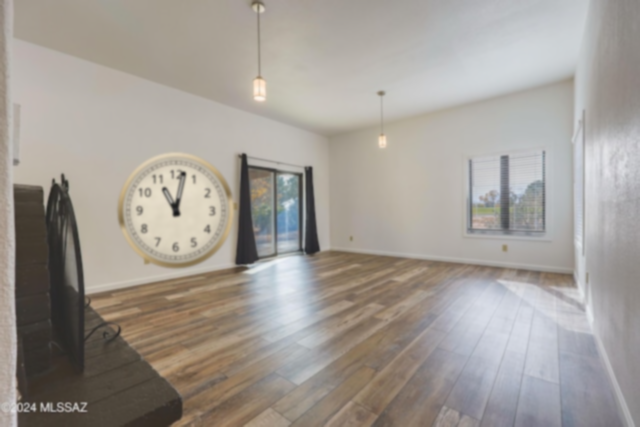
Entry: h=11 m=2
